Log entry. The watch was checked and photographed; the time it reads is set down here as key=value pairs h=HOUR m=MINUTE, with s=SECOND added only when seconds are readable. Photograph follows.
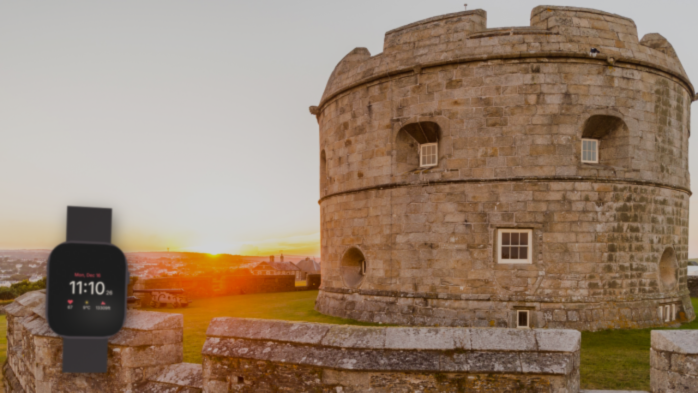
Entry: h=11 m=10
